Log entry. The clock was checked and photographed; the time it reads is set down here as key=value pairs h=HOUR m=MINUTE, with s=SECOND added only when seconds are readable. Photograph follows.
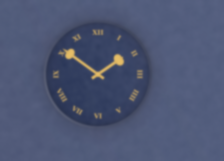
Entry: h=1 m=51
